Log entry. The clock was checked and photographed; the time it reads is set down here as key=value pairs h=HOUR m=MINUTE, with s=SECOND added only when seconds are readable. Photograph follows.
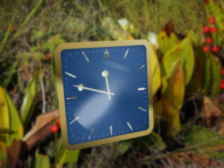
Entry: h=11 m=48
